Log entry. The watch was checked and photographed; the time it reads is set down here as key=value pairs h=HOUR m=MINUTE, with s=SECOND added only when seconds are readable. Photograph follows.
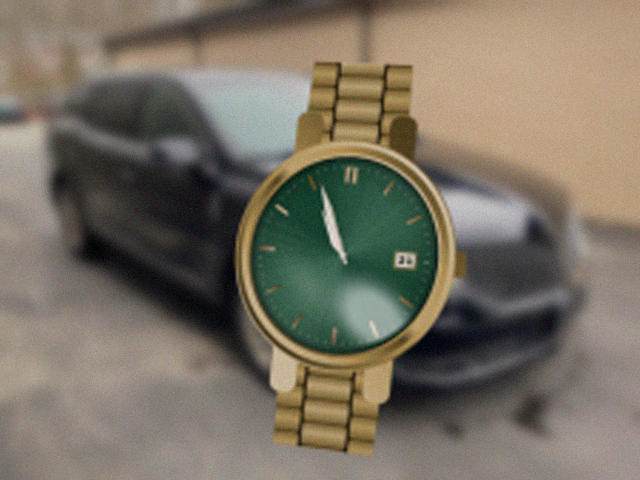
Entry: h=10 m=56
